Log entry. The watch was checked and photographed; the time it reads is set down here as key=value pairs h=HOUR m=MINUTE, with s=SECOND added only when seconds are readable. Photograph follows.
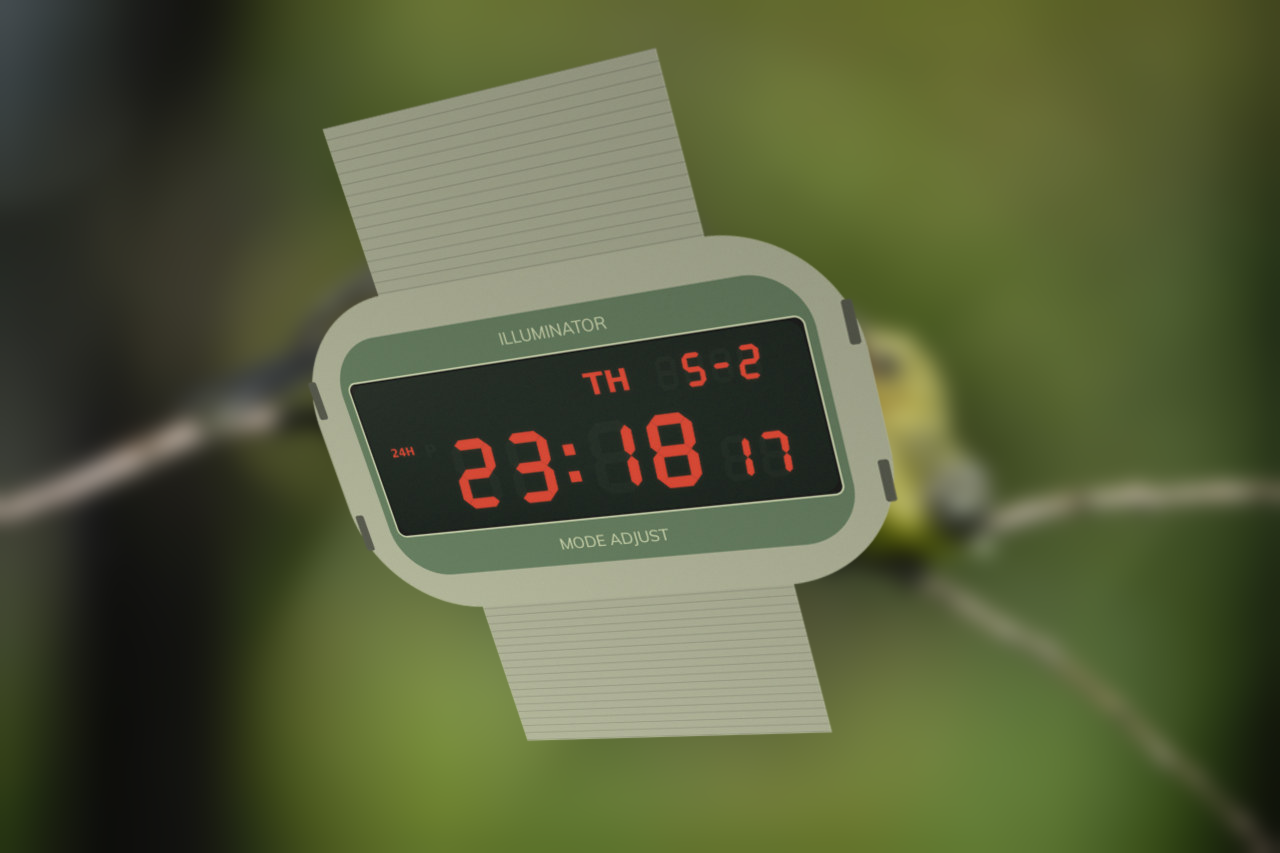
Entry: h=23 m=18 s=17
